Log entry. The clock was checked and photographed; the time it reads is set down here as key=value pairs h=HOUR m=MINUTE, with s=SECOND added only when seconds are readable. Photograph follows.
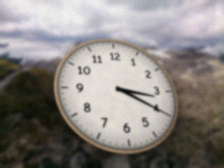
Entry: h=3 m=20
